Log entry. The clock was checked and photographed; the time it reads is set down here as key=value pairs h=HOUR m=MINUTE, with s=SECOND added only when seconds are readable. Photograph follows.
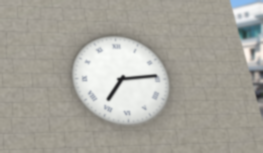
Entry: h=7 m=14
